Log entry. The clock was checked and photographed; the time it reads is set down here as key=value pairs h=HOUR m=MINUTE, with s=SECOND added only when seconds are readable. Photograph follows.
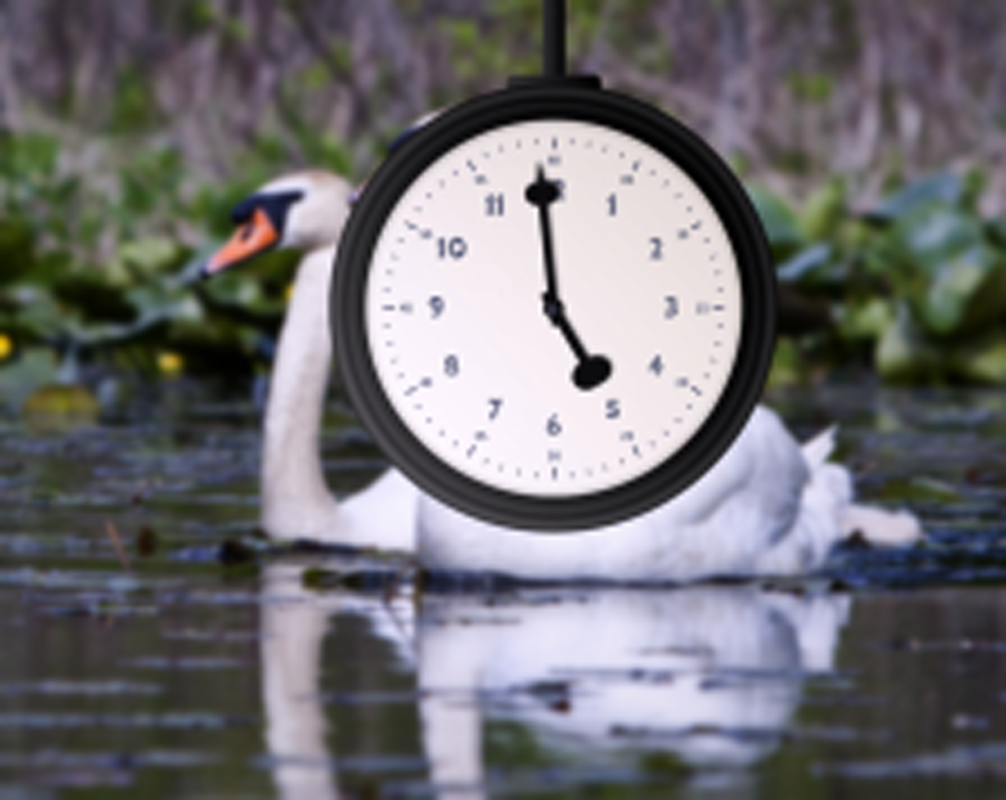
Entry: h=4 m=59
